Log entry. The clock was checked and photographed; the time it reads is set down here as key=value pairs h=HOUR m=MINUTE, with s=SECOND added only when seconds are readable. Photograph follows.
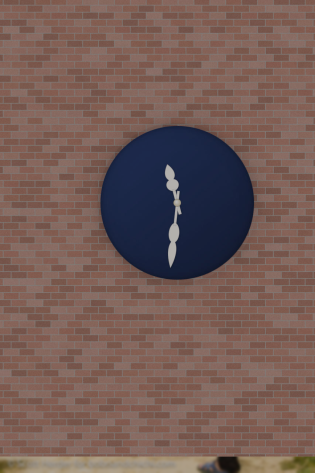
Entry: h=11 m=31
